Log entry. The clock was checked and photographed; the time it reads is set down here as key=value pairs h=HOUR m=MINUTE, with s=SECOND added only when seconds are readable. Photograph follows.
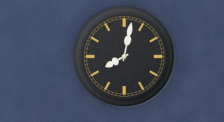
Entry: h=8 m=2
